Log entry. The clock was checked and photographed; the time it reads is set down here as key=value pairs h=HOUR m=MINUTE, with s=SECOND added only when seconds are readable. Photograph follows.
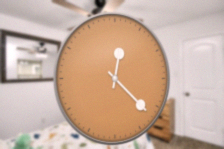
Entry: h=12 m=22
